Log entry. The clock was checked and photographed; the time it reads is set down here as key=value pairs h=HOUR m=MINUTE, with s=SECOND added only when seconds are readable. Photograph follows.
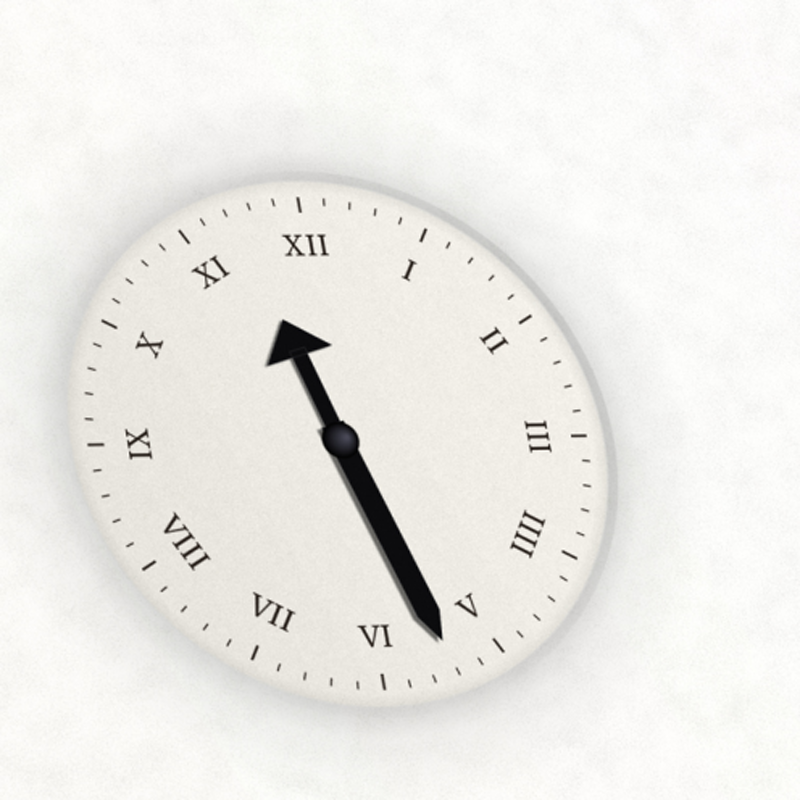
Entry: h=11 m=27
